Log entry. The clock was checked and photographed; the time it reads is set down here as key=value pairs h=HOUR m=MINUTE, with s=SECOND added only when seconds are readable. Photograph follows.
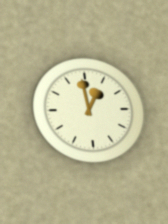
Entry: h=12 m=59
